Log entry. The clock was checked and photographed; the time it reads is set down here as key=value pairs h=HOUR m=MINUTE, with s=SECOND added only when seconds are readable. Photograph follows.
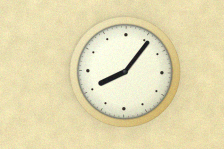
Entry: h=8 m=6
